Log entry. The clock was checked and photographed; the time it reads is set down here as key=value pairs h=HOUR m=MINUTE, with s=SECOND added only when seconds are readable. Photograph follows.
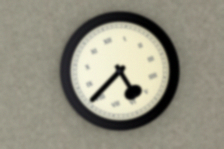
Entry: h=5 m=41
